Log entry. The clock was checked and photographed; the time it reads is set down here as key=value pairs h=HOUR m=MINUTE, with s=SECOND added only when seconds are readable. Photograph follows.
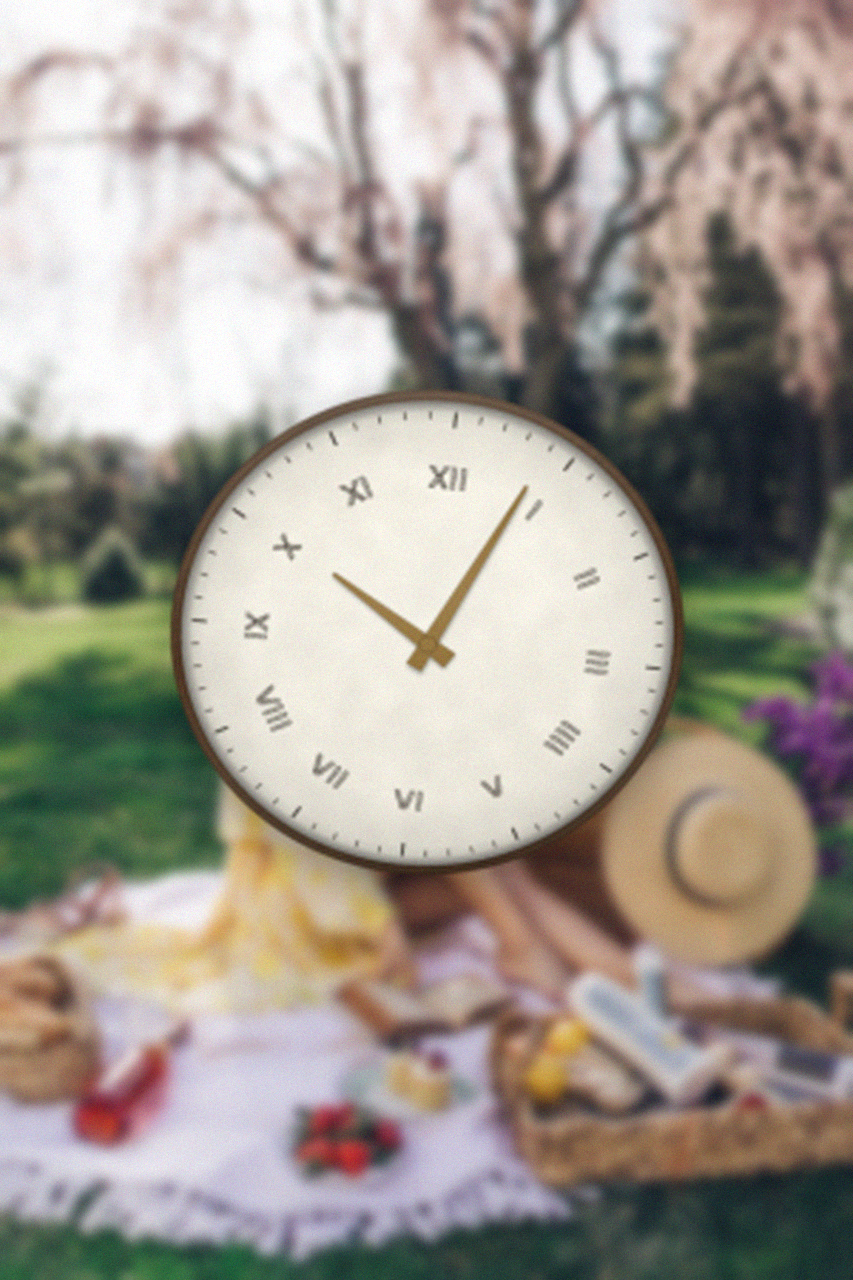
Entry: h=10 m=4
